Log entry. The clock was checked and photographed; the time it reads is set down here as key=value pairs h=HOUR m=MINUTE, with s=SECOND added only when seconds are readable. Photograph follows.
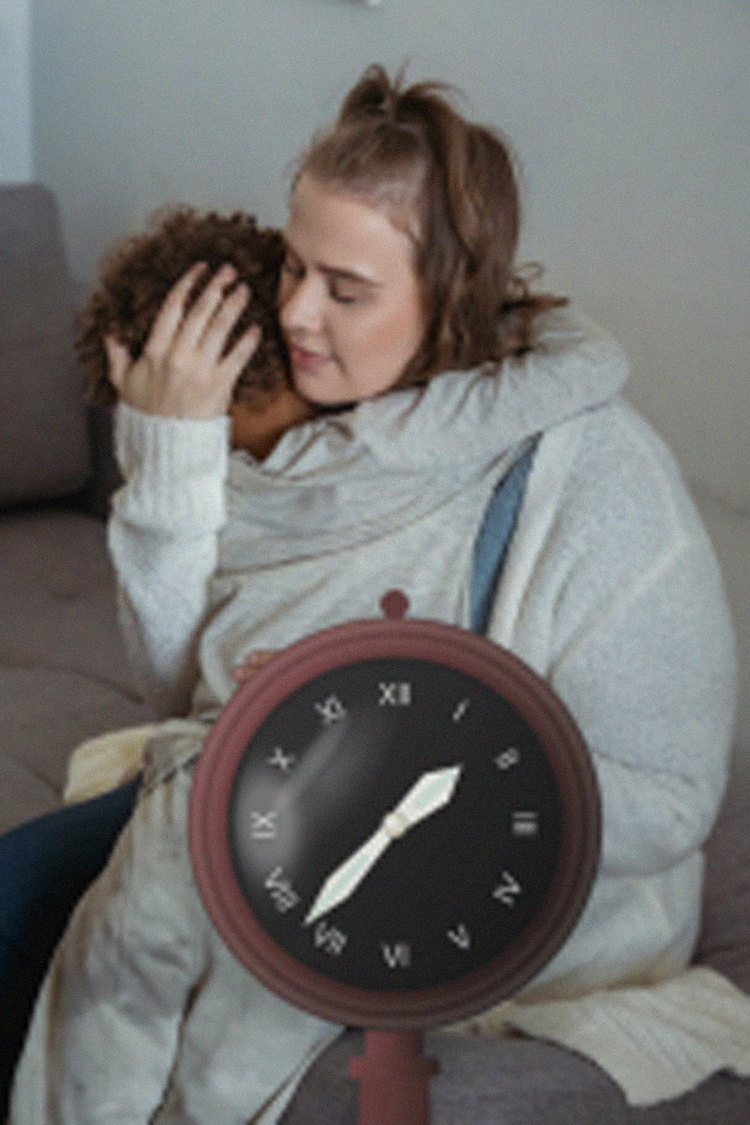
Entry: h=1 m=37
